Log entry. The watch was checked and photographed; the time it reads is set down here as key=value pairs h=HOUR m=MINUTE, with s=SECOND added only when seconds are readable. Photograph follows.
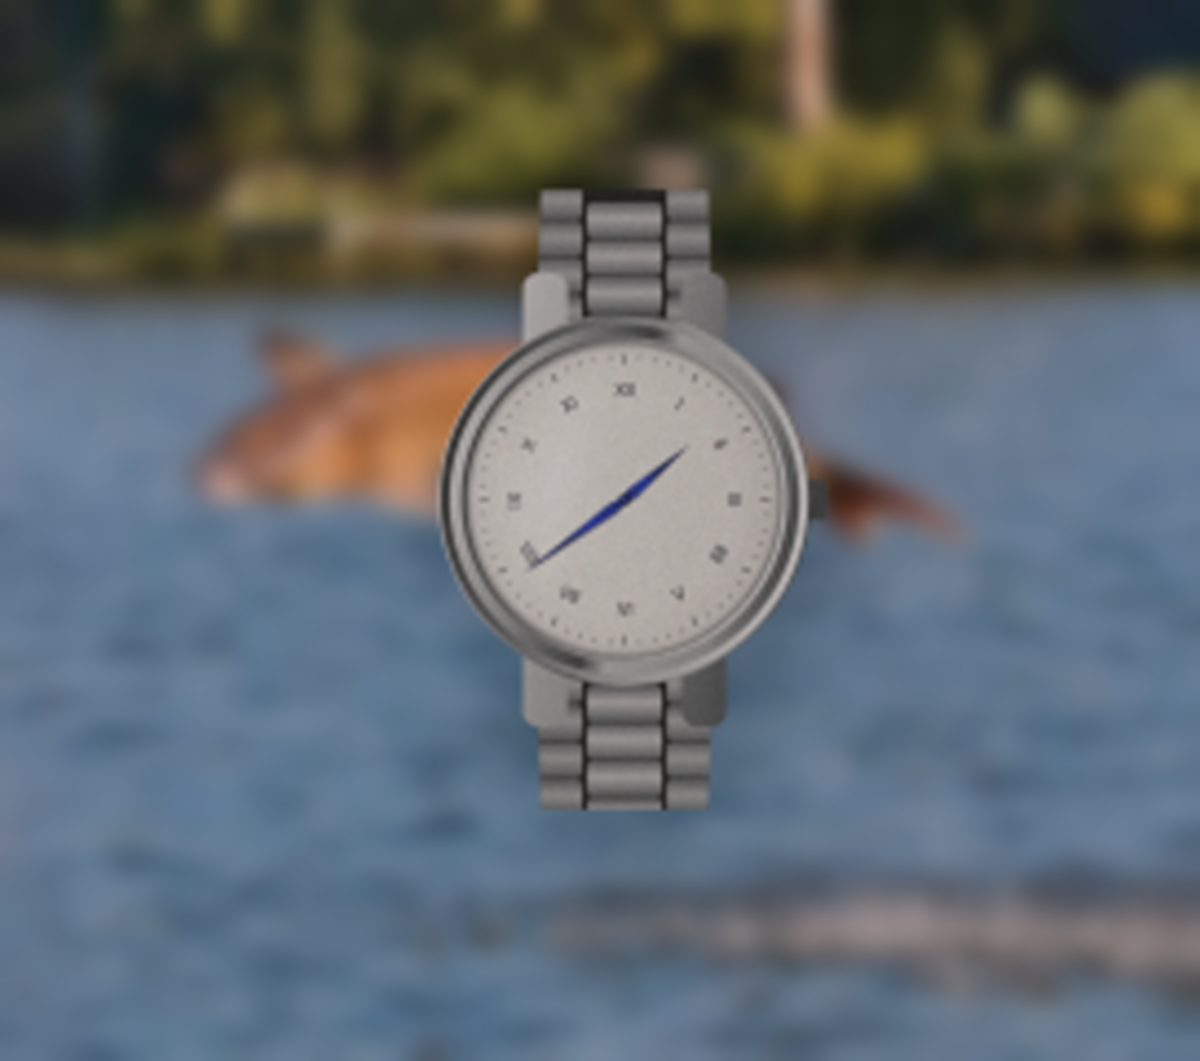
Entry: h=1 m=39
